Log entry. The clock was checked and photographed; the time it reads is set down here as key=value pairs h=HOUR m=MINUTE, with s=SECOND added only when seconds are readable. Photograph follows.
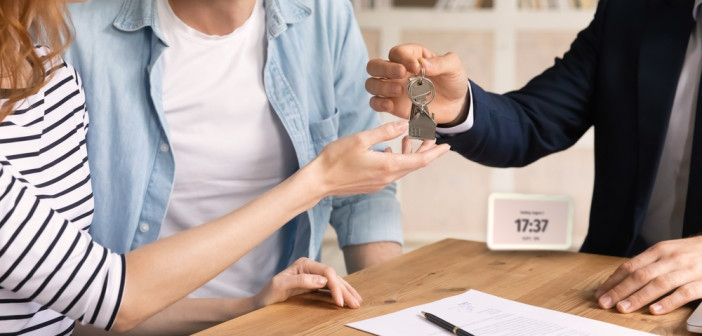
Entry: h=17 m=37
